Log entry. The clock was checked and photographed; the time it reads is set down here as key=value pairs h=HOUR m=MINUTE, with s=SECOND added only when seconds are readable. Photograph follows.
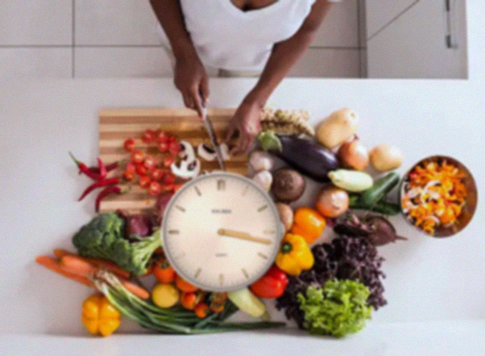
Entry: h=3 m=17
